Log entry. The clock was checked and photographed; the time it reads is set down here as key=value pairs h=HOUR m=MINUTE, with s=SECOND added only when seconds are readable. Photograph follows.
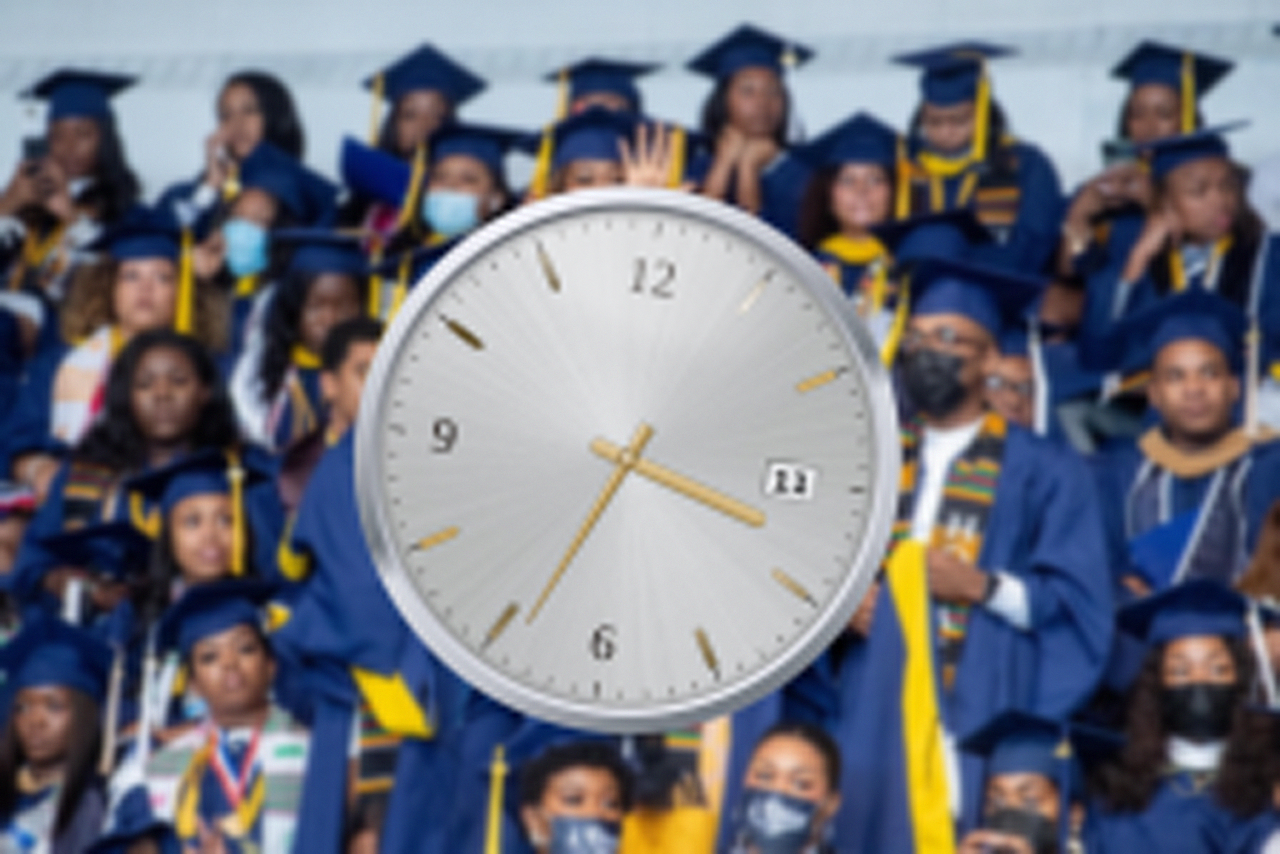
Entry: h=3 m=34
